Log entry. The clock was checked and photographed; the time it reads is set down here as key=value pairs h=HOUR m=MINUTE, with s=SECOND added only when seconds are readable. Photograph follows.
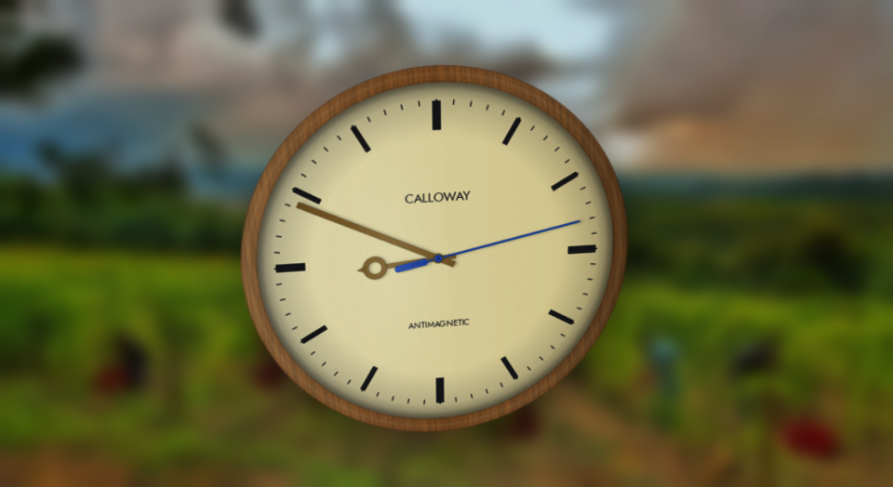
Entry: h=8 m=49 s=13
